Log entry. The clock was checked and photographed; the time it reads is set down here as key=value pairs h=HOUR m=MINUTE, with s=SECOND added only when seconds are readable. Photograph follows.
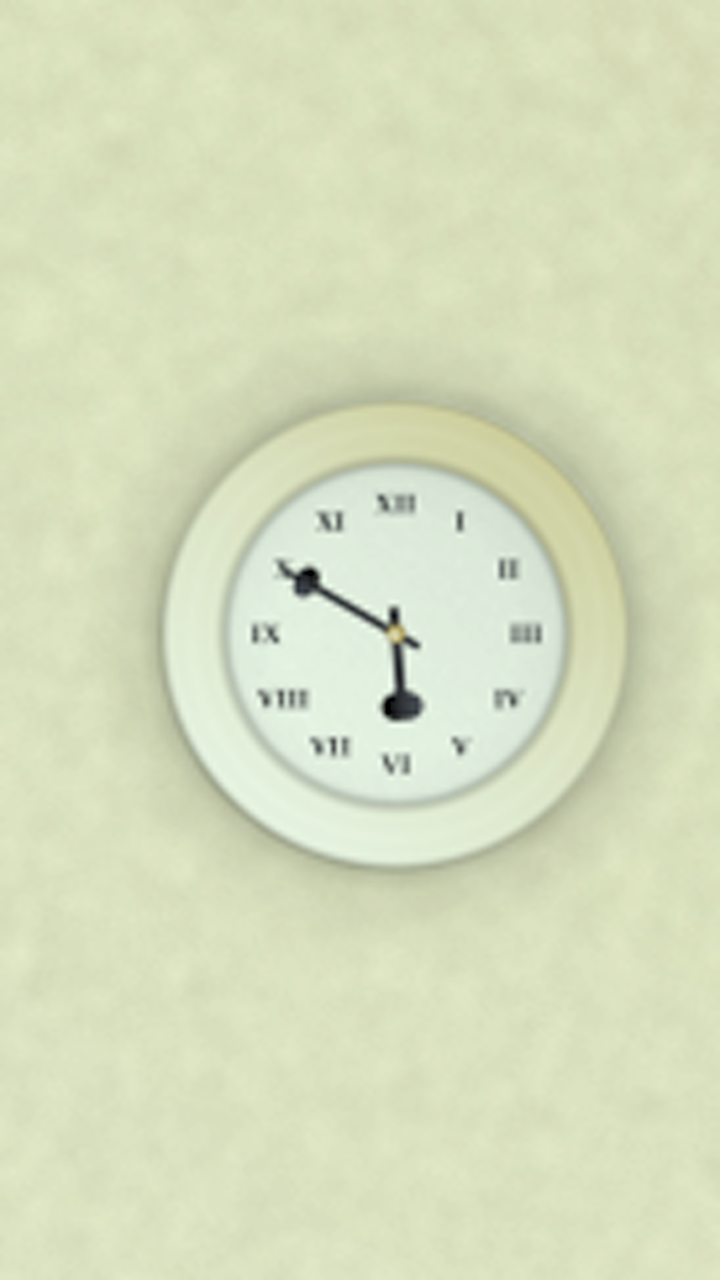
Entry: h=5 m=50
